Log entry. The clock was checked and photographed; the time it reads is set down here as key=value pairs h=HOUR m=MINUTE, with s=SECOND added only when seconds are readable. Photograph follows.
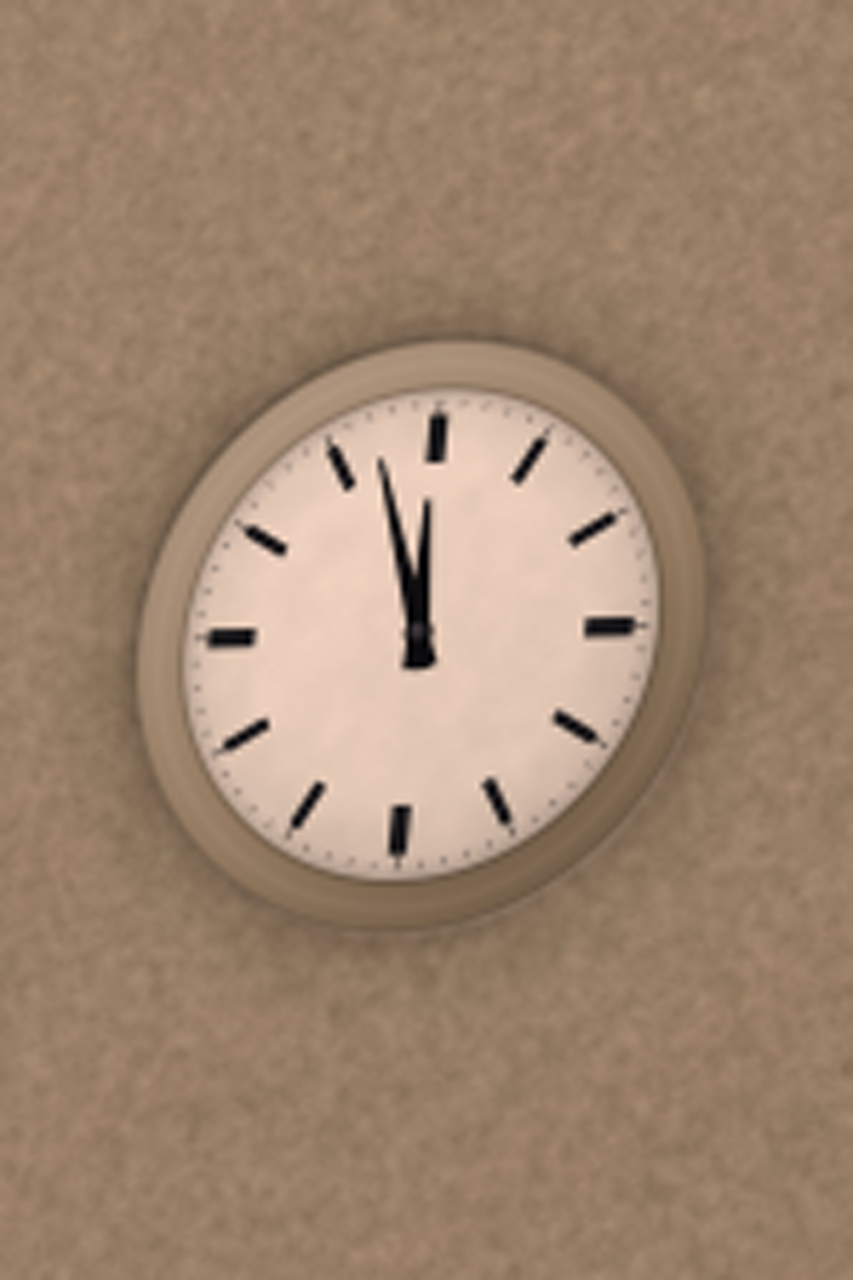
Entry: h=11 m=57
